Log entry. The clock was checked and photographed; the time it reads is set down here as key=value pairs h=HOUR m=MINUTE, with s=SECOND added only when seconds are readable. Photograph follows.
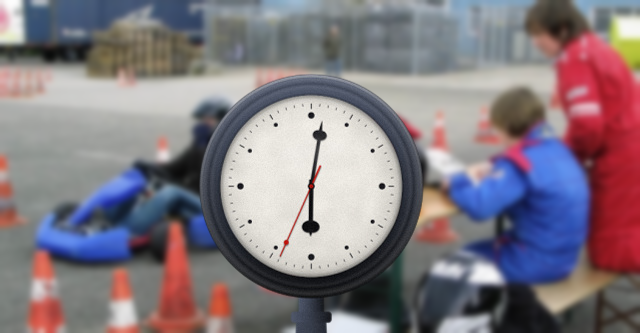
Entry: h=6 m=1 s=34
